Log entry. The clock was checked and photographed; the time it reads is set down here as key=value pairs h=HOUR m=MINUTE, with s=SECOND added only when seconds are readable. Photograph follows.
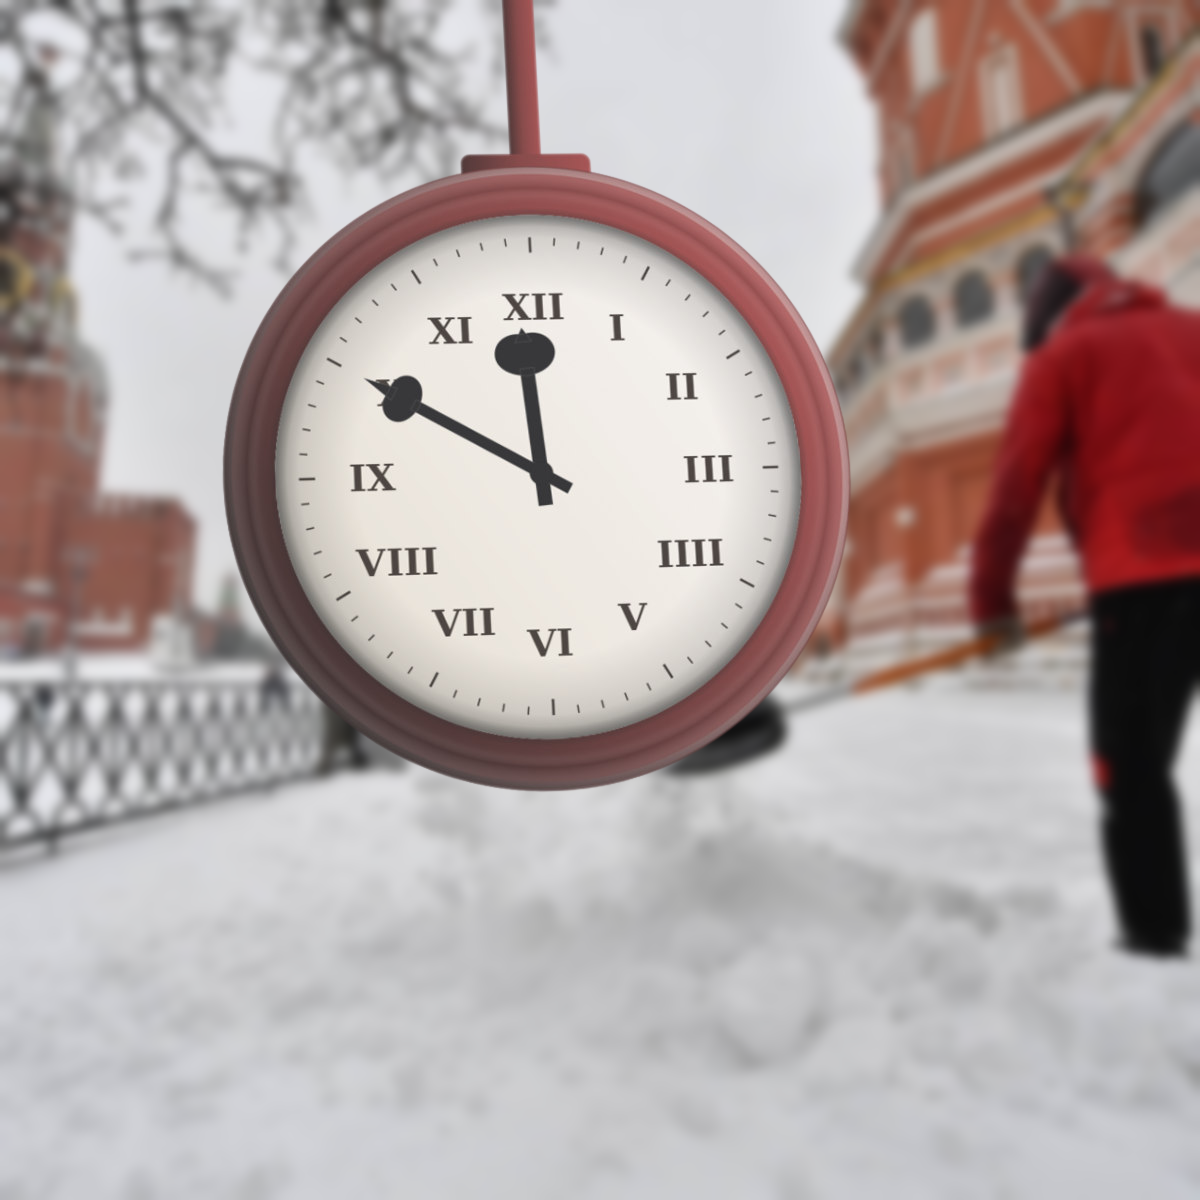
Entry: h=11 m=50
